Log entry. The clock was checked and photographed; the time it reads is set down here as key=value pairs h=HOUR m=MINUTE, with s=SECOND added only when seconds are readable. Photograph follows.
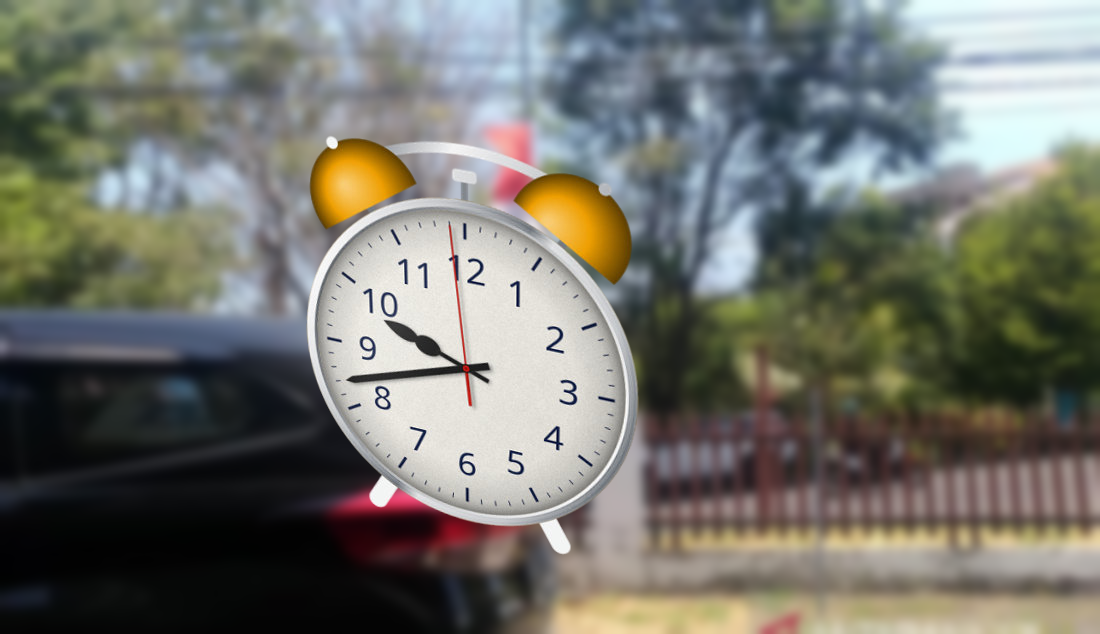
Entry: h=9 m=41 s=59
